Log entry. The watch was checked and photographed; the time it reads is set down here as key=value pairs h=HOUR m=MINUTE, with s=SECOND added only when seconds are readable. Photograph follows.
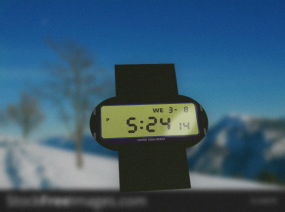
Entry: h=5 m=24 s=14
